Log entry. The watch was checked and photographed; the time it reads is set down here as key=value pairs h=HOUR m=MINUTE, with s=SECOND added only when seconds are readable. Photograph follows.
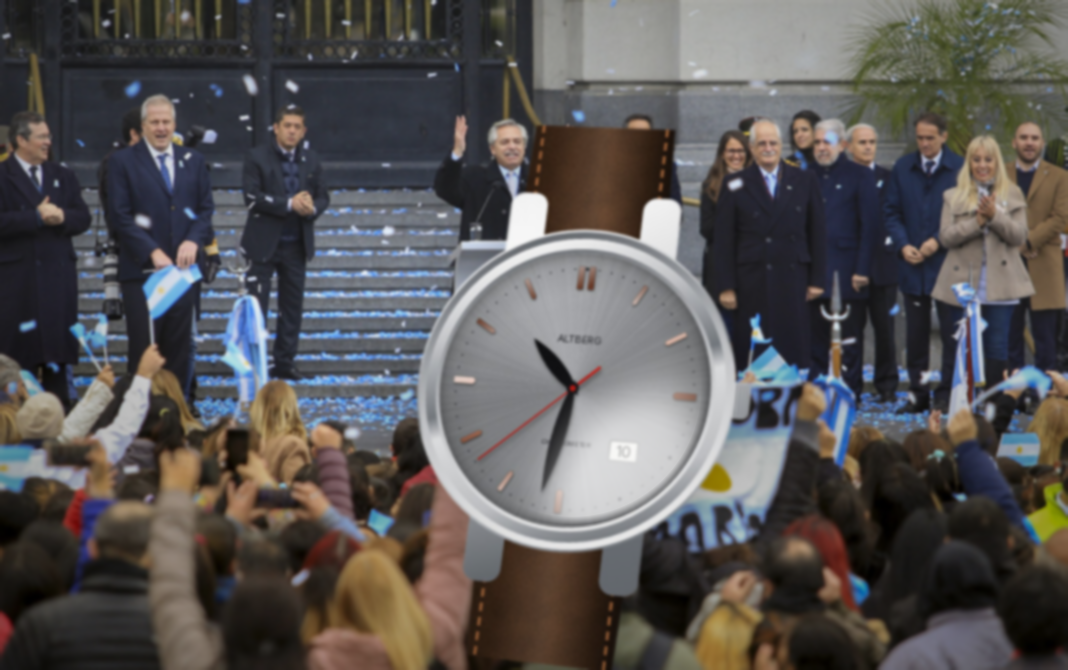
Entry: h=10 m=31 s=38
